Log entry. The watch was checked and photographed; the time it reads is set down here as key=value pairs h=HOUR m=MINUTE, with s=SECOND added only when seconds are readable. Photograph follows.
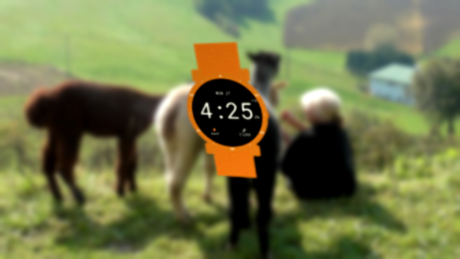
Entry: h=4 m=25
